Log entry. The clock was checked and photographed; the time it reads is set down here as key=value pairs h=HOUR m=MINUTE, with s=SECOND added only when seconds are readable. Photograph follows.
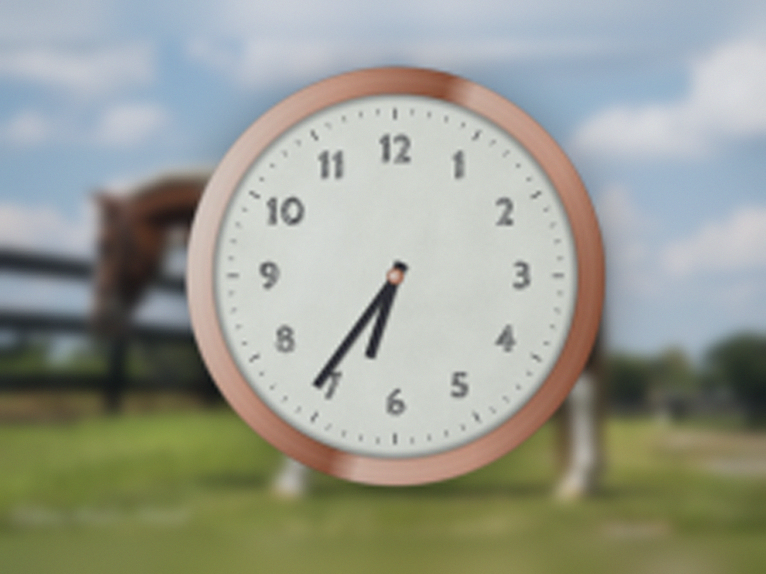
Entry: h=6 m=36
